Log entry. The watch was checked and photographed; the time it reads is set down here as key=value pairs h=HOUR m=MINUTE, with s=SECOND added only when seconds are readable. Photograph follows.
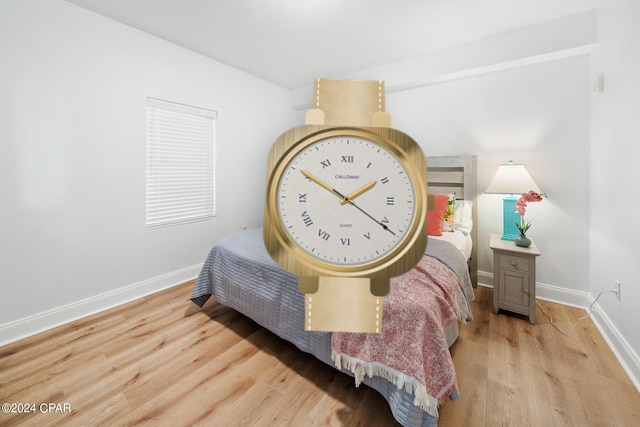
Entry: h=1 m=50 s=21
